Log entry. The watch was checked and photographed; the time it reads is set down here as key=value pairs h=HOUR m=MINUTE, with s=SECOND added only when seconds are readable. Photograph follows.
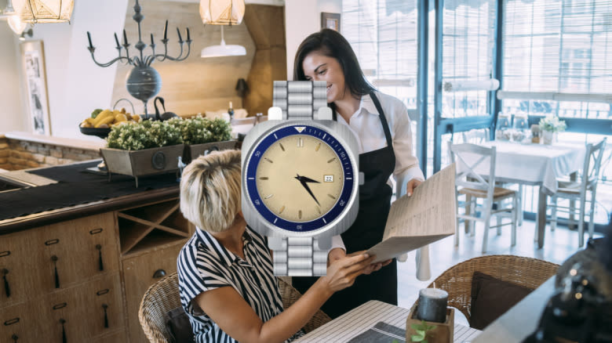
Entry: h=3 m=24
